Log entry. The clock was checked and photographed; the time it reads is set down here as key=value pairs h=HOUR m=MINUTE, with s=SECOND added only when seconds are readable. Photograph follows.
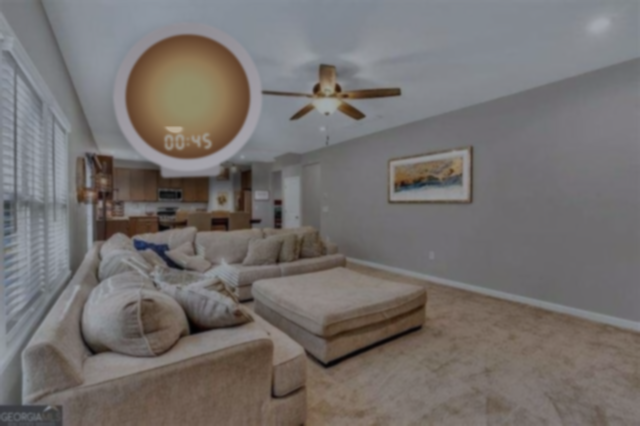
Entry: h=0 m=45
